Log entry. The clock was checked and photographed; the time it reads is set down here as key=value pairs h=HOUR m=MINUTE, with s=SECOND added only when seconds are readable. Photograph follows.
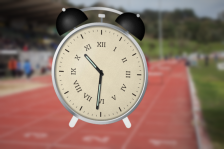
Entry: h=10 m=31
